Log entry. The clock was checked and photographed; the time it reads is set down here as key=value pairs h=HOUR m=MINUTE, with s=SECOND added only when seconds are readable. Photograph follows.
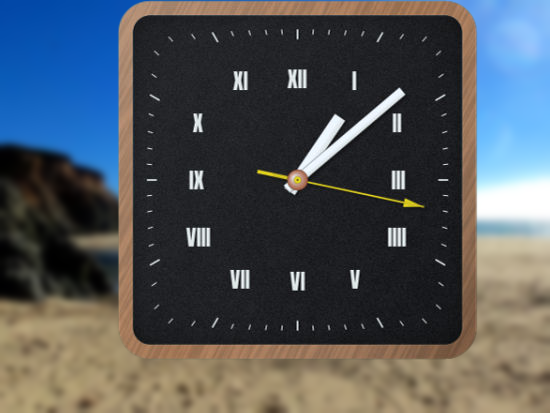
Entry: h=1 m=8 s=17
